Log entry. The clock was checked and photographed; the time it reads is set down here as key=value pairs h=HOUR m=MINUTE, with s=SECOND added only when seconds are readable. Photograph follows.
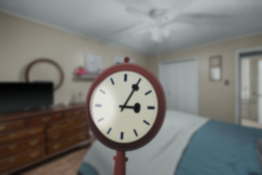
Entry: h=3 m=5
